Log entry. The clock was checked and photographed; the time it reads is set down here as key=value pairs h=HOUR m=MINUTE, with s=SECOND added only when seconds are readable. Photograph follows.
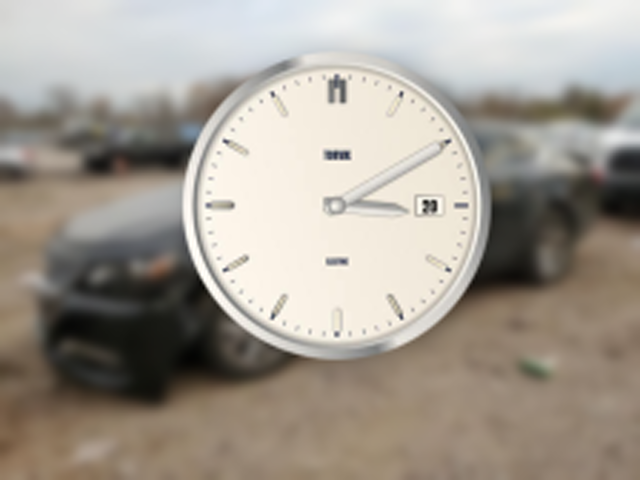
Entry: h=3 m=10
